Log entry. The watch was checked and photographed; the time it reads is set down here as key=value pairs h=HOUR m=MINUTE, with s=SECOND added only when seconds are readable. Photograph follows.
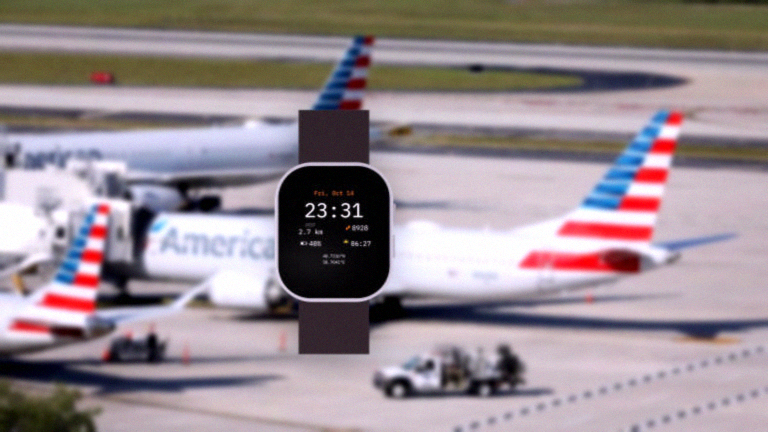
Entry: h=23 m=31
